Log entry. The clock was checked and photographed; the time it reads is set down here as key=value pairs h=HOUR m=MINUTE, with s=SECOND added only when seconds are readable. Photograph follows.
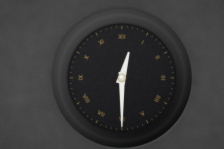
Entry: h=12 m=30
